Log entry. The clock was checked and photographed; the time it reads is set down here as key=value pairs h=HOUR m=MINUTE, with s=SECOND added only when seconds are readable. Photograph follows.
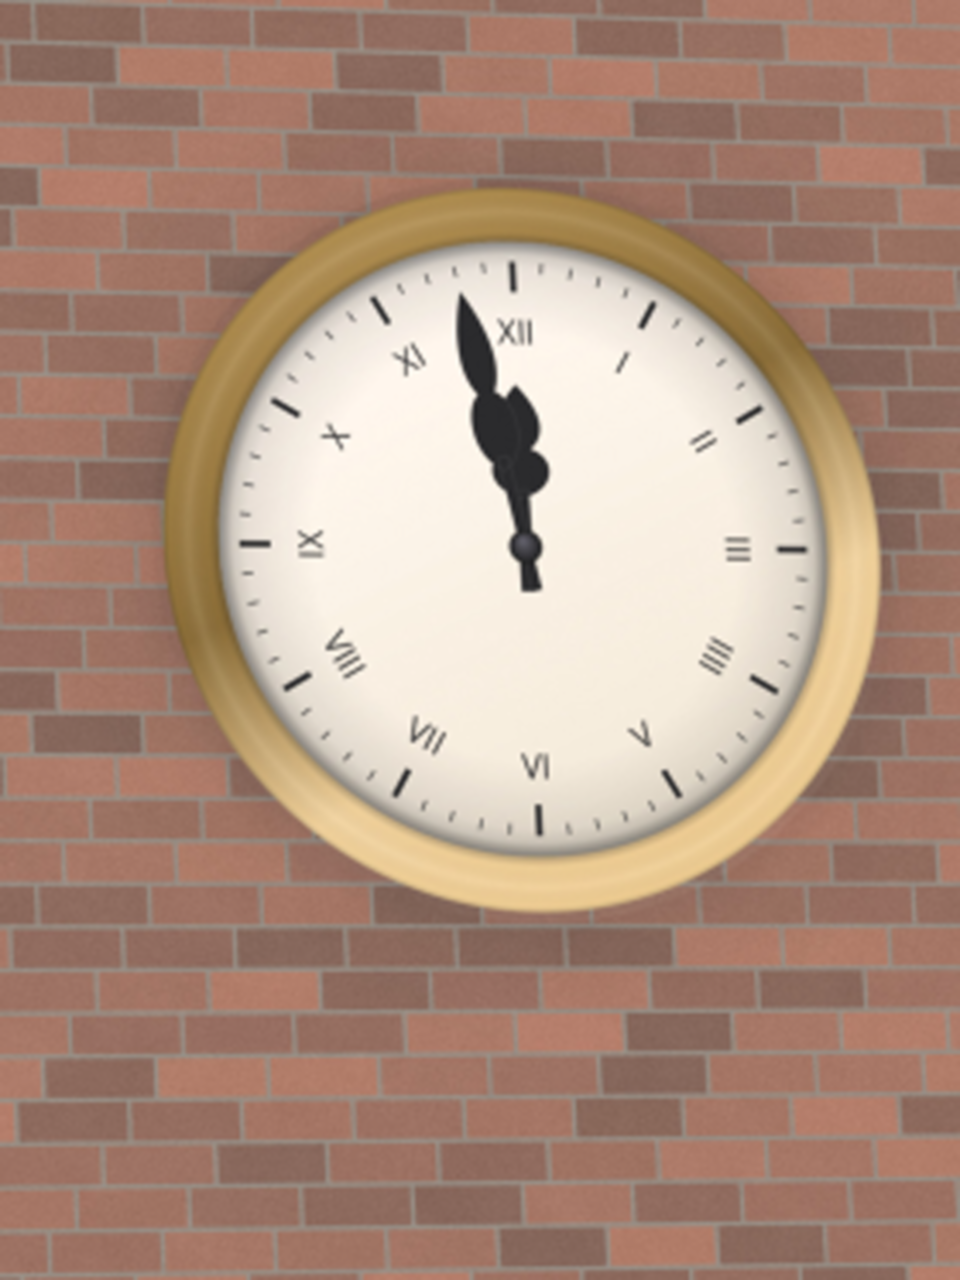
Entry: h=11 m=58
